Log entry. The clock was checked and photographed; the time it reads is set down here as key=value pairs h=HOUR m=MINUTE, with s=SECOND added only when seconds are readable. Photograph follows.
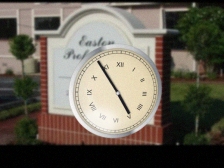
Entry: h=4 m=54
